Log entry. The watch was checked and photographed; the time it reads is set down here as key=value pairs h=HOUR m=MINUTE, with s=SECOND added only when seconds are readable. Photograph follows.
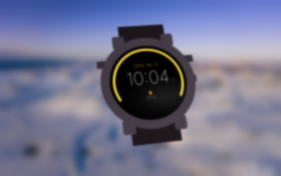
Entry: h=10 m=4
